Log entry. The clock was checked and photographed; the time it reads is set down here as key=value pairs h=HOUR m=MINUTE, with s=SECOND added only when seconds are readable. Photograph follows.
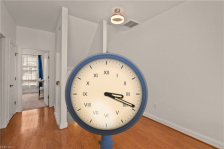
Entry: h=3 m=19
